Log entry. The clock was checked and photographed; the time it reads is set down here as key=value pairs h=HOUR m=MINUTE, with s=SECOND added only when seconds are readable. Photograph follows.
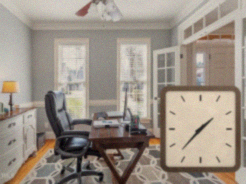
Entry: h=1 m=37
